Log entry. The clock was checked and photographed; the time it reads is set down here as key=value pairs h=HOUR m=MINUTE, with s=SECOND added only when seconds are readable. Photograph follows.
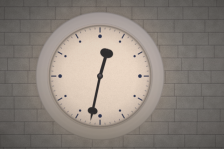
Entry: h=12 m=32
